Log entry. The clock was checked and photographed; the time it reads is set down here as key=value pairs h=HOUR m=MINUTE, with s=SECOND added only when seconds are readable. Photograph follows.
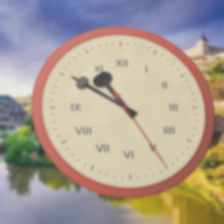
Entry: h=10 m=50 s=25
